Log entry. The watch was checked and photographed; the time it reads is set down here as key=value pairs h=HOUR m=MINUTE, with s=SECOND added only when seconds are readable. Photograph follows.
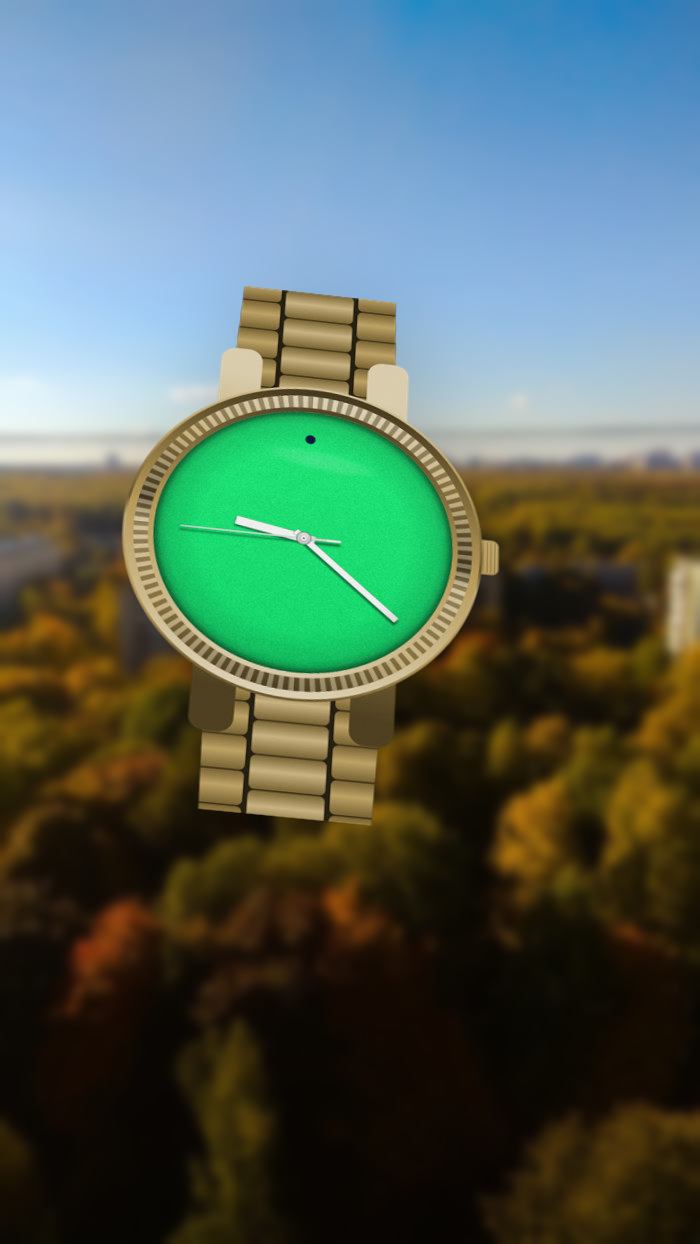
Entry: h=9 m=21 s=45
